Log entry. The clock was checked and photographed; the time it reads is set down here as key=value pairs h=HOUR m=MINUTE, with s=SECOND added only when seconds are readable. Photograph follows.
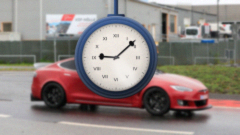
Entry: h=9 m=8
